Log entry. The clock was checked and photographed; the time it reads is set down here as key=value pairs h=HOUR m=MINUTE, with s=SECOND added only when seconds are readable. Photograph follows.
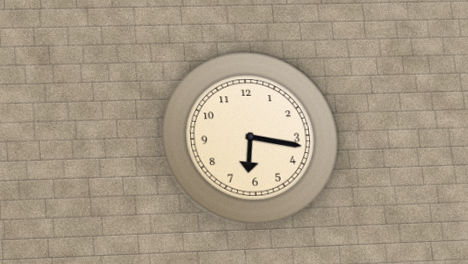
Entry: h=6 m=17
